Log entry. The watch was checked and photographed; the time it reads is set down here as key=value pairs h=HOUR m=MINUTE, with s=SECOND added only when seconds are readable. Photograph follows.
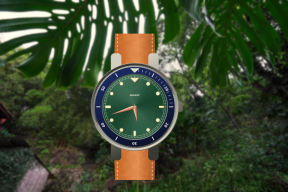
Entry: h=5 m=42
